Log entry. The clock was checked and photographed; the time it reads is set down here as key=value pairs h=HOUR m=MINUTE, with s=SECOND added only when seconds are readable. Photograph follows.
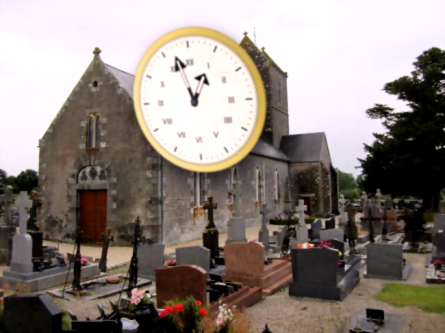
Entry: h=12 m=57
